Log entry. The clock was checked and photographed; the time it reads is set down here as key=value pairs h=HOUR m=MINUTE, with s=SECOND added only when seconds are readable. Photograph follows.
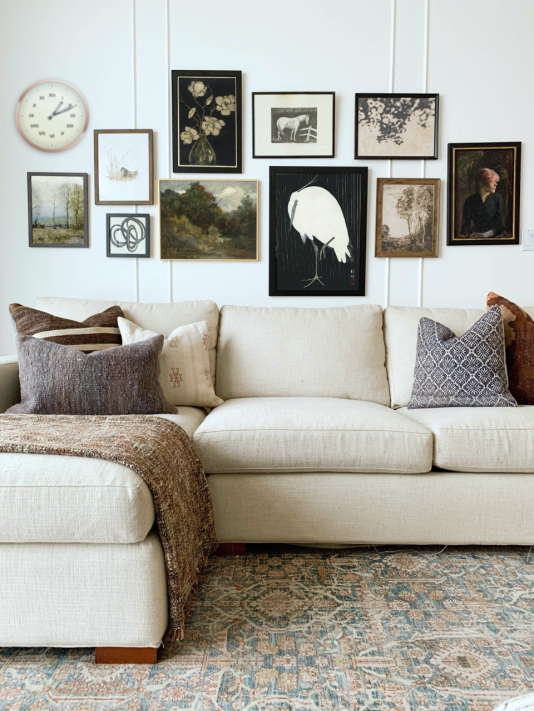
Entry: h=1 m=11
